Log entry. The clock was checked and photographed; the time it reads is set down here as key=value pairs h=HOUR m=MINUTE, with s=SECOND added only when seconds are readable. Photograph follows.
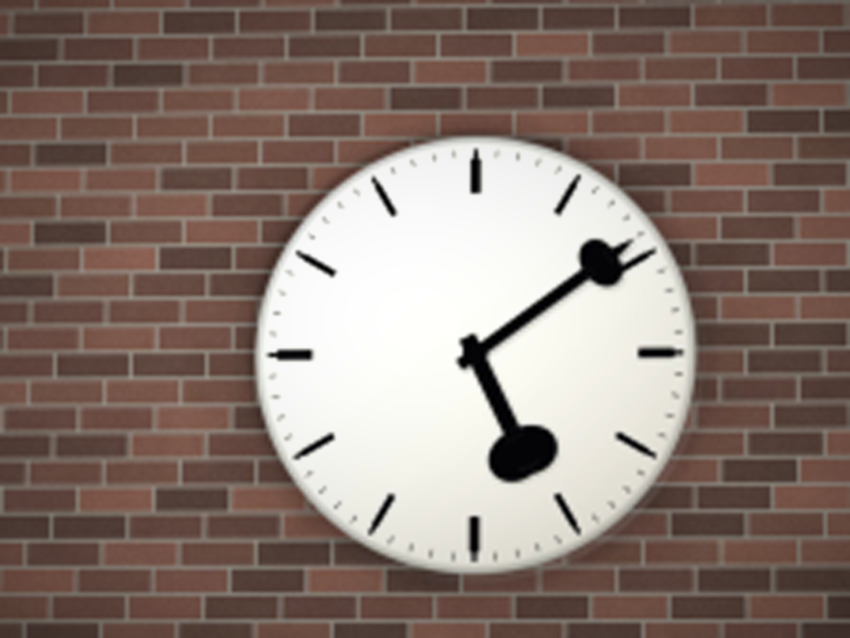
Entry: h=5 m=9
